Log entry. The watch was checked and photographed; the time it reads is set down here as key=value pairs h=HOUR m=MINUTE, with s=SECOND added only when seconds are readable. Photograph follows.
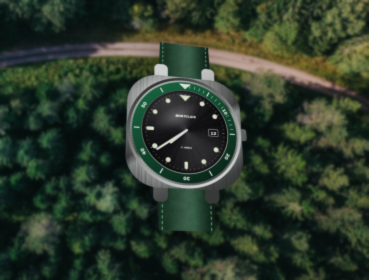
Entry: h=7 m=39
